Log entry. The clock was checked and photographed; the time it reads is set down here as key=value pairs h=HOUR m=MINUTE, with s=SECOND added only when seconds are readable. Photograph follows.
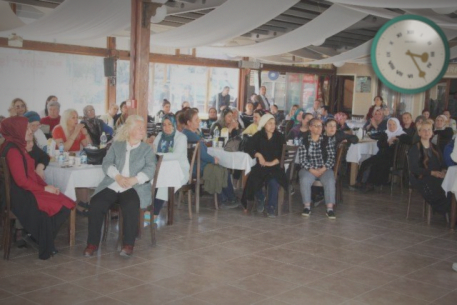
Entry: h=3 m=25
